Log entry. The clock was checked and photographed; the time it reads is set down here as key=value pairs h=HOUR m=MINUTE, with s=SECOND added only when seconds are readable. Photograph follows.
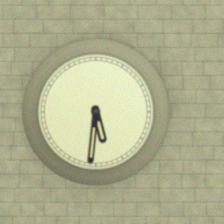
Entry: h=5 m=31
